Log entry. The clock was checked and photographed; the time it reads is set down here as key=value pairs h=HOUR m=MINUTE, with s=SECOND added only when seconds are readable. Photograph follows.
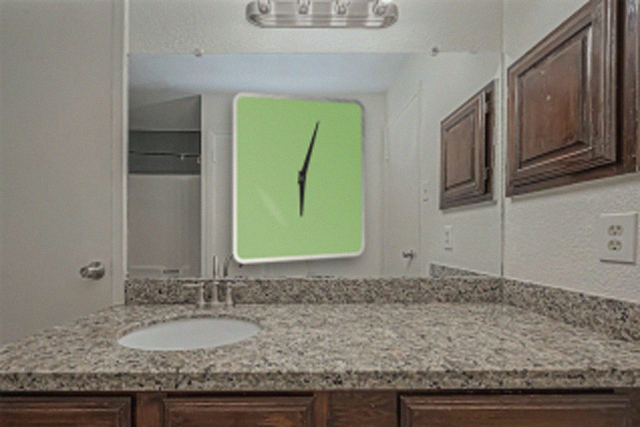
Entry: h=6 m=3
